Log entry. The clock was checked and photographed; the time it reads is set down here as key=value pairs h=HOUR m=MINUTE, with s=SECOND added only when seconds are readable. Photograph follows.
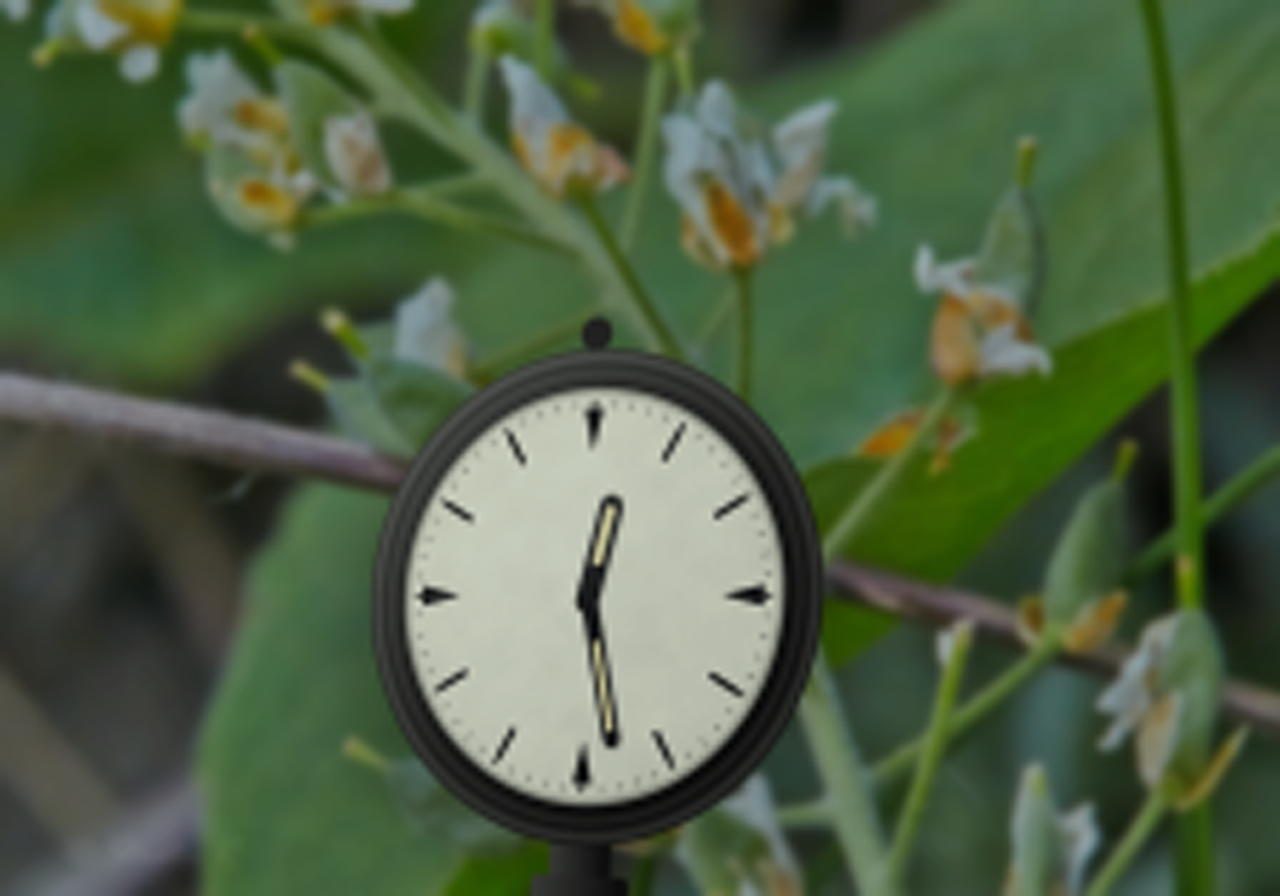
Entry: h=12 m=28
